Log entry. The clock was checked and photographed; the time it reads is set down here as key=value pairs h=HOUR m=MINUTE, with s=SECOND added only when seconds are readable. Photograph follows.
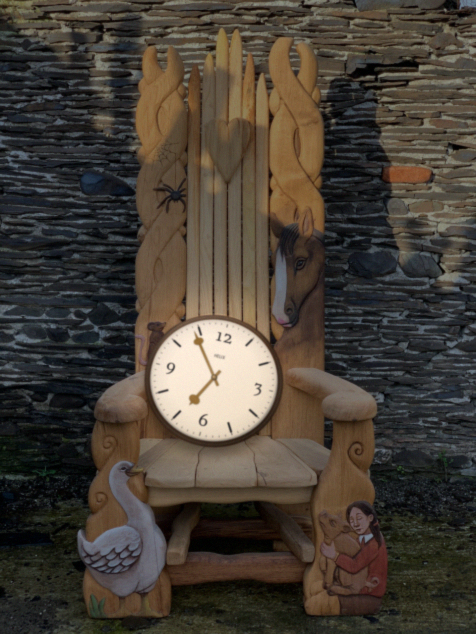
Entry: h=6 m=54
